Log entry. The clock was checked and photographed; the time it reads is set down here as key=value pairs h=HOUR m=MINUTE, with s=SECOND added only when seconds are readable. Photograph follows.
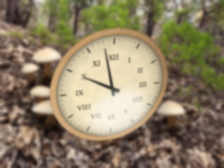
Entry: h=9 m=58
